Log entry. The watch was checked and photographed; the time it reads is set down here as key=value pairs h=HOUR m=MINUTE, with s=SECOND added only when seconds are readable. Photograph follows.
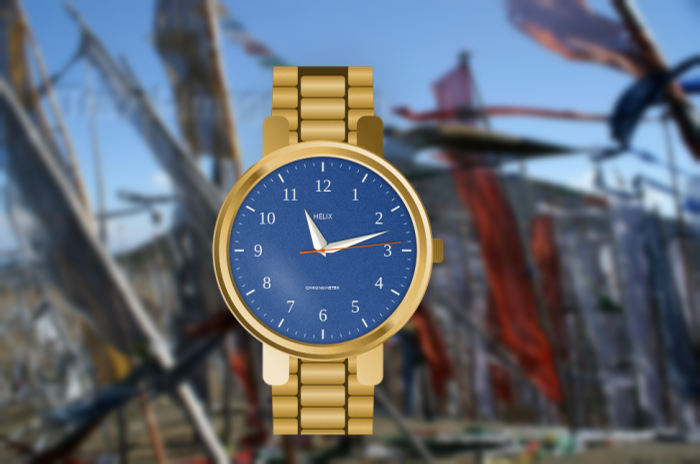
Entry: h=11 m=12 s=14
